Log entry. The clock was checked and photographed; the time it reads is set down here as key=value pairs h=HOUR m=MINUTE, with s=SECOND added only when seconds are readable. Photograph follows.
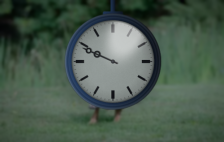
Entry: h=9 m=49
